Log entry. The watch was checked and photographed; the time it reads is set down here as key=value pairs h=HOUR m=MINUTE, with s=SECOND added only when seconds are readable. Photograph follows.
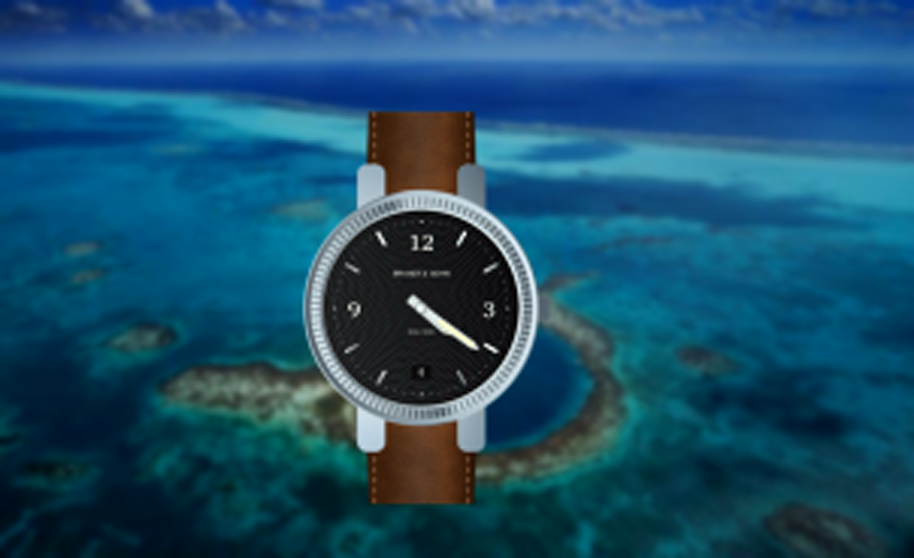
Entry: h=4 m=21
